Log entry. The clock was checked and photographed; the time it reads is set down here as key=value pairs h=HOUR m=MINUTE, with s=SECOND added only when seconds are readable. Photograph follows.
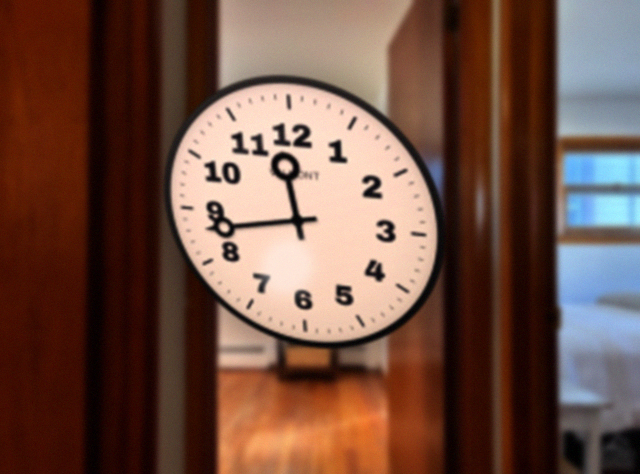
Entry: h=11 m=43
